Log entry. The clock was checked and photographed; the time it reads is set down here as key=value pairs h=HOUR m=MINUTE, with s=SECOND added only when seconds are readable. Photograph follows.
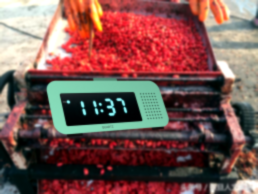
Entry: h=11 m=37
